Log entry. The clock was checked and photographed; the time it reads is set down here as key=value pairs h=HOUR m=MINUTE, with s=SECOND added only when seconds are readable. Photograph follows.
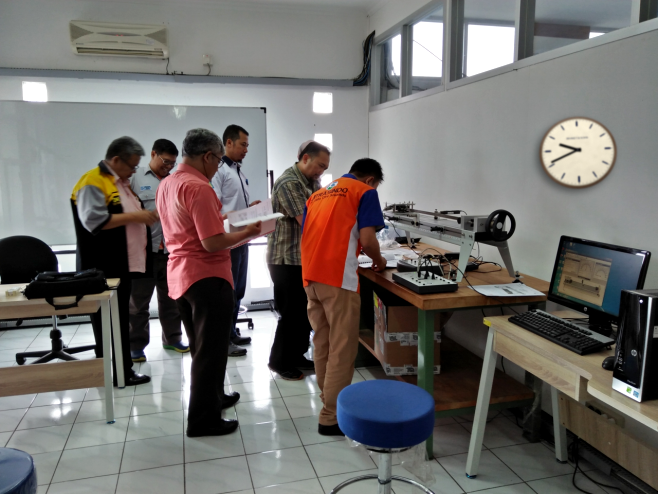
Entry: h=9 m=41
